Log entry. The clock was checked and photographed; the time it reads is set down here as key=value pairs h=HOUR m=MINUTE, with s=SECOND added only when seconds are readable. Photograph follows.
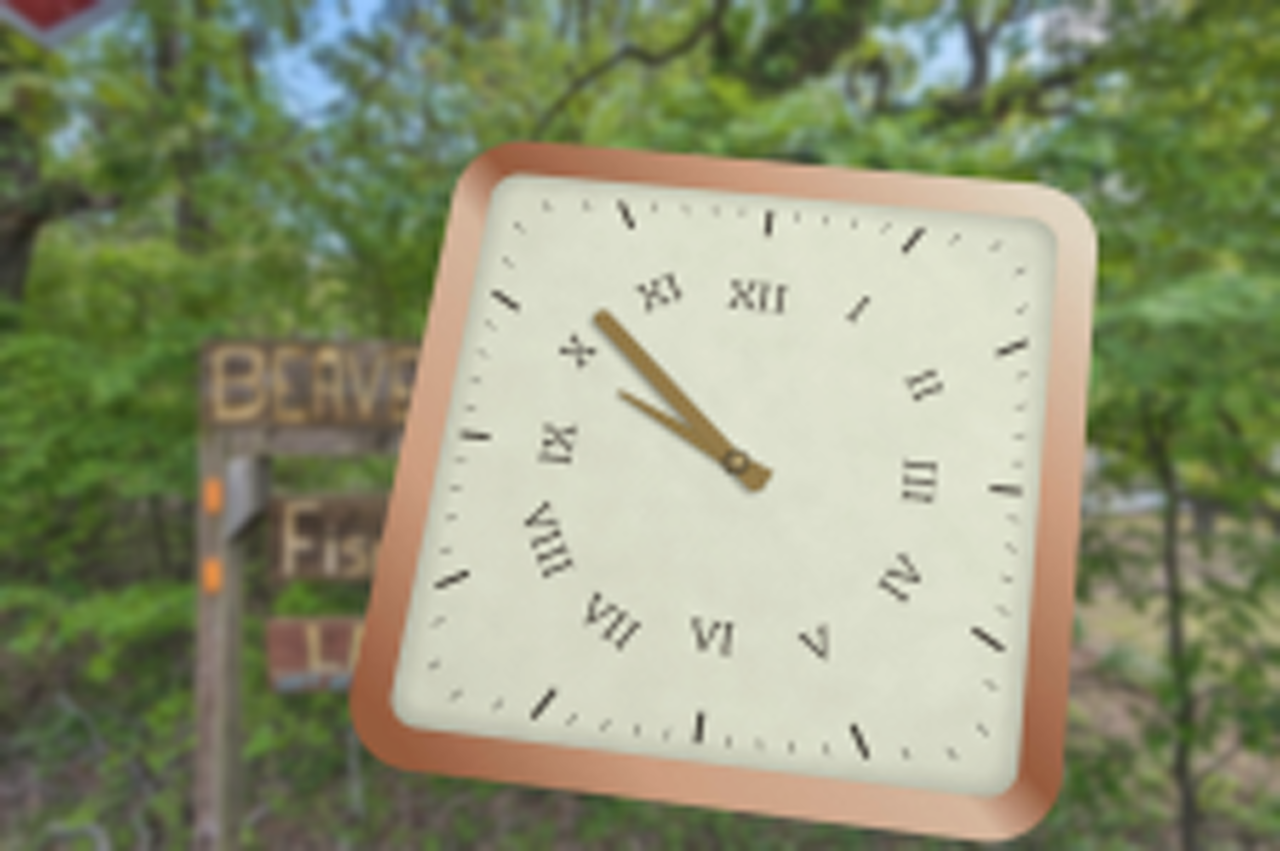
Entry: h=9 m=52
